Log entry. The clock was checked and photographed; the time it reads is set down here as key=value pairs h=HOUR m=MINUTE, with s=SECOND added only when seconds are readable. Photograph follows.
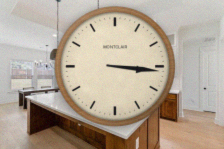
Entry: h=3 m=16
